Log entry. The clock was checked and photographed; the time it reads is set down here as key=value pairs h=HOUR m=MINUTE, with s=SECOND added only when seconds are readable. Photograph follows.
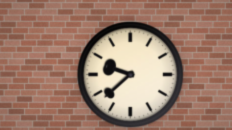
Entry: h=9 m=38
